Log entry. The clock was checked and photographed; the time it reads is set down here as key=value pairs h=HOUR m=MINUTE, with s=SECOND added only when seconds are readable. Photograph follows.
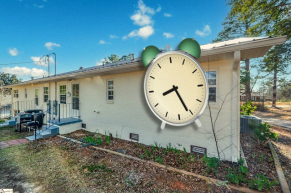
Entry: h=8 m=26
